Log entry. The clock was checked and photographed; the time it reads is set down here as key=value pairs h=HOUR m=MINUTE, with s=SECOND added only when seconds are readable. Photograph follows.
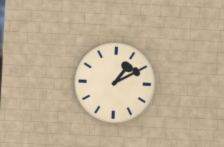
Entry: h=1 m=10
